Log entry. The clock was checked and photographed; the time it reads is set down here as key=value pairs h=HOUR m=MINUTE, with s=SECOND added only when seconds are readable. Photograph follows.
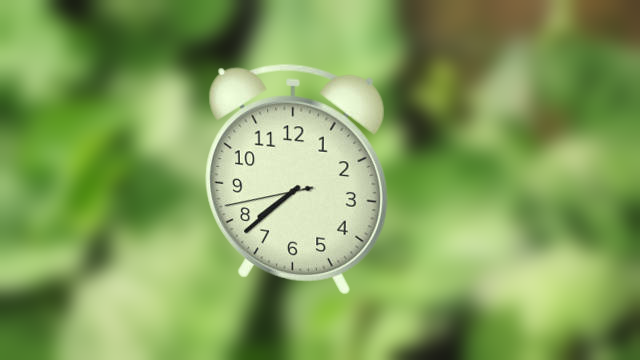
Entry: h=7 m=37 s=42
